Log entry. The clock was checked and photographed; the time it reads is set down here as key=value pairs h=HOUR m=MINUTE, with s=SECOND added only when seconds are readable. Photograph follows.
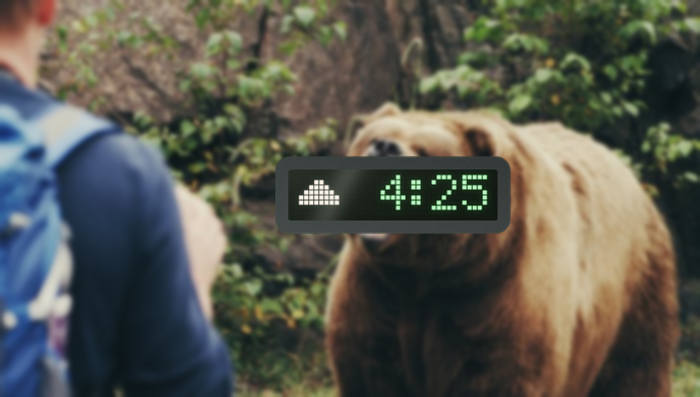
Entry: h=4 m=25
